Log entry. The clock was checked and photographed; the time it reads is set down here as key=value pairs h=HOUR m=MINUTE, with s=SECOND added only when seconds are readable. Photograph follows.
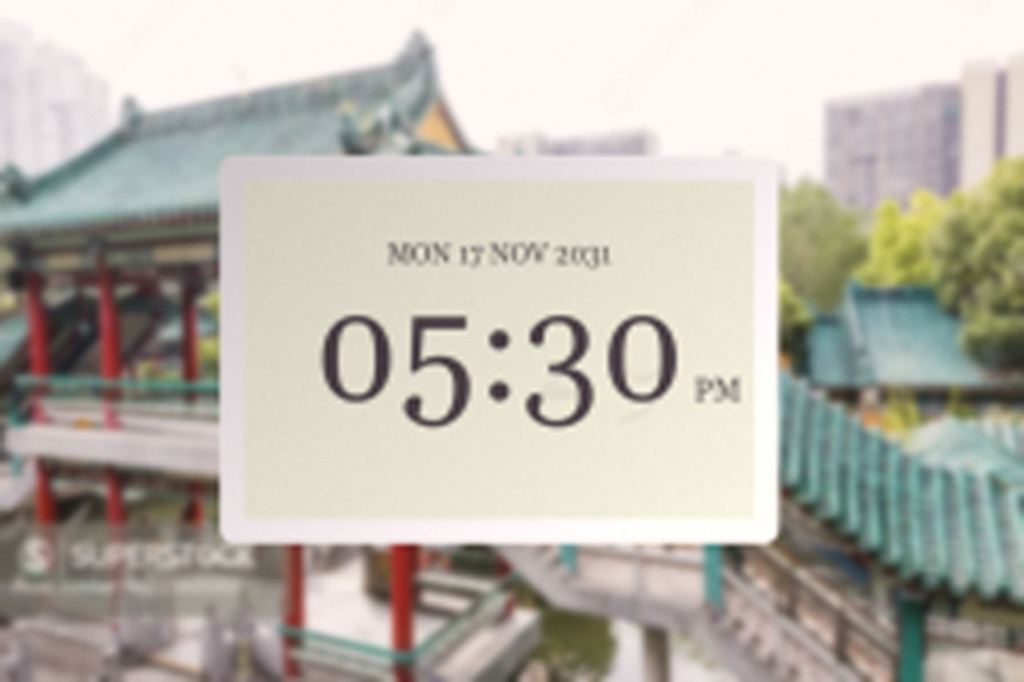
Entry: h=5 m=30
